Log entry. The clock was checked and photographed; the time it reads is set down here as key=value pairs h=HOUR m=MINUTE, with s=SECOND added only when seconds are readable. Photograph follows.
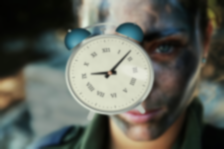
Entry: h=9 m=8
